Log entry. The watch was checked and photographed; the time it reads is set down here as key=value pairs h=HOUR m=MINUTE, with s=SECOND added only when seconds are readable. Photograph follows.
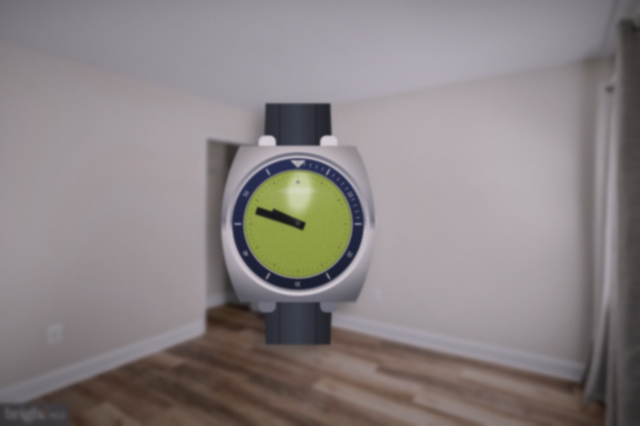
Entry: h=9 m=48
